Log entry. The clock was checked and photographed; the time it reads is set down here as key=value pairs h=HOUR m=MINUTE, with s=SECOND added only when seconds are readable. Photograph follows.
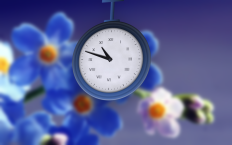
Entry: h=10 m=48
